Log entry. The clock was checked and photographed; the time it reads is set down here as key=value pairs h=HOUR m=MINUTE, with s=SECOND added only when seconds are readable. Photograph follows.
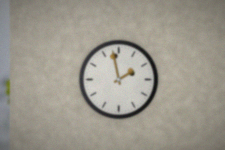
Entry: h=1 m=58
